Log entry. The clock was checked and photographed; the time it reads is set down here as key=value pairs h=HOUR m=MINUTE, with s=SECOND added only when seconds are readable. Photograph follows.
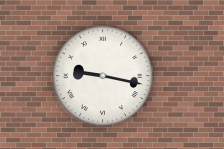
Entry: h=9 m=17
